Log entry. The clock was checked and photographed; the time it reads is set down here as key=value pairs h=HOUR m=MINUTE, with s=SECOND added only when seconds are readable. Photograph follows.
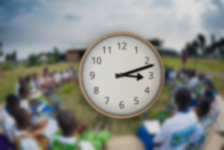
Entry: h=3 m=12
